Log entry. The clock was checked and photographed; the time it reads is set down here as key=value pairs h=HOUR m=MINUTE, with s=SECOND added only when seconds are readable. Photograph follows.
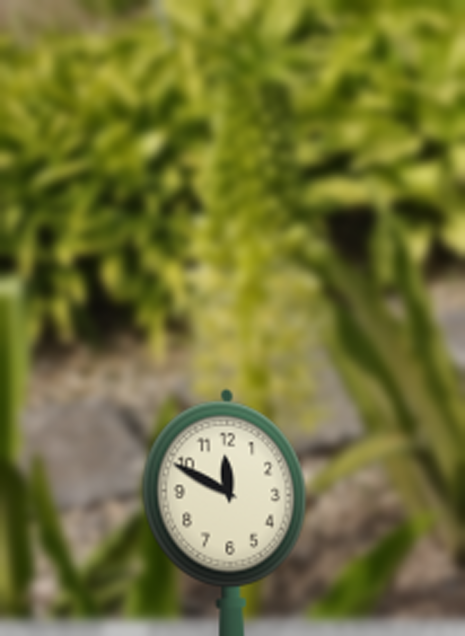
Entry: h=11 m=49
